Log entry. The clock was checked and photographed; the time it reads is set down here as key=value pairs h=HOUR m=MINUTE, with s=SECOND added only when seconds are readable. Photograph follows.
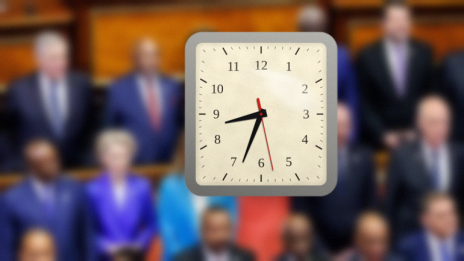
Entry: h=8 m=33 s=28
